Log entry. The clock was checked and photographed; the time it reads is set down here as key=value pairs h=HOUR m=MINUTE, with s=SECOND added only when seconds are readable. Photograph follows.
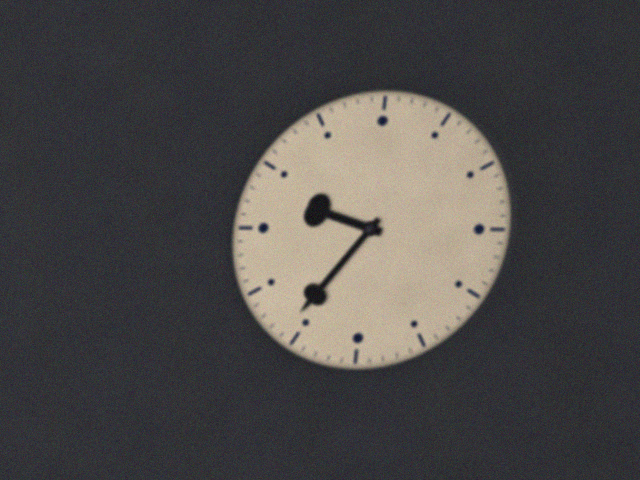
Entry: h=9 m=36
